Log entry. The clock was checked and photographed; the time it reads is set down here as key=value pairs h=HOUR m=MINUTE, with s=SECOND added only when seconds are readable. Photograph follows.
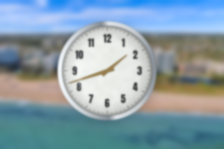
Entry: h=1 m=42
